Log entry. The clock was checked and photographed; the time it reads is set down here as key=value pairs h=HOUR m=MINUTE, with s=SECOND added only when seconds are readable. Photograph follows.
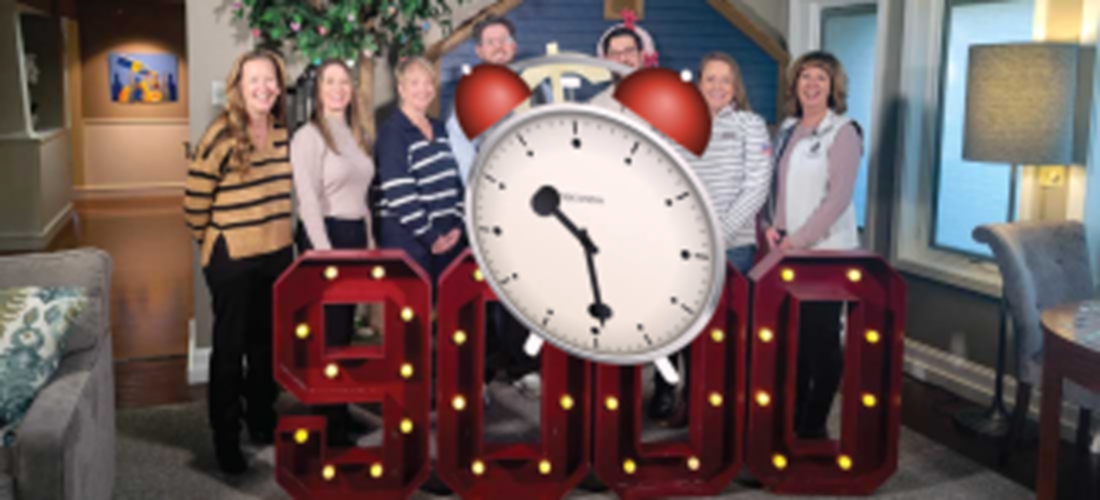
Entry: h=10 m=29
